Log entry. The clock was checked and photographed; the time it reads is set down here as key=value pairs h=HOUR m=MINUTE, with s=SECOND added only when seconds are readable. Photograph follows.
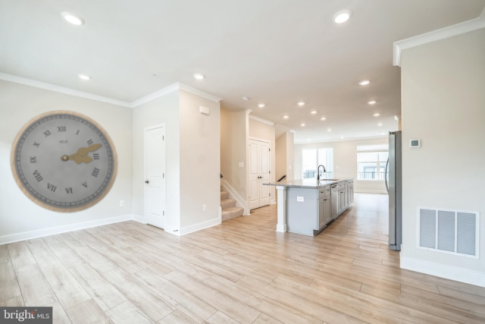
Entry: h=3 m=12
